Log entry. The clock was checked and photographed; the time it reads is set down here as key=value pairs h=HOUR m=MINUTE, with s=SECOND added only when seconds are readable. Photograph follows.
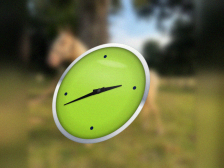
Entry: h=2 m=42
